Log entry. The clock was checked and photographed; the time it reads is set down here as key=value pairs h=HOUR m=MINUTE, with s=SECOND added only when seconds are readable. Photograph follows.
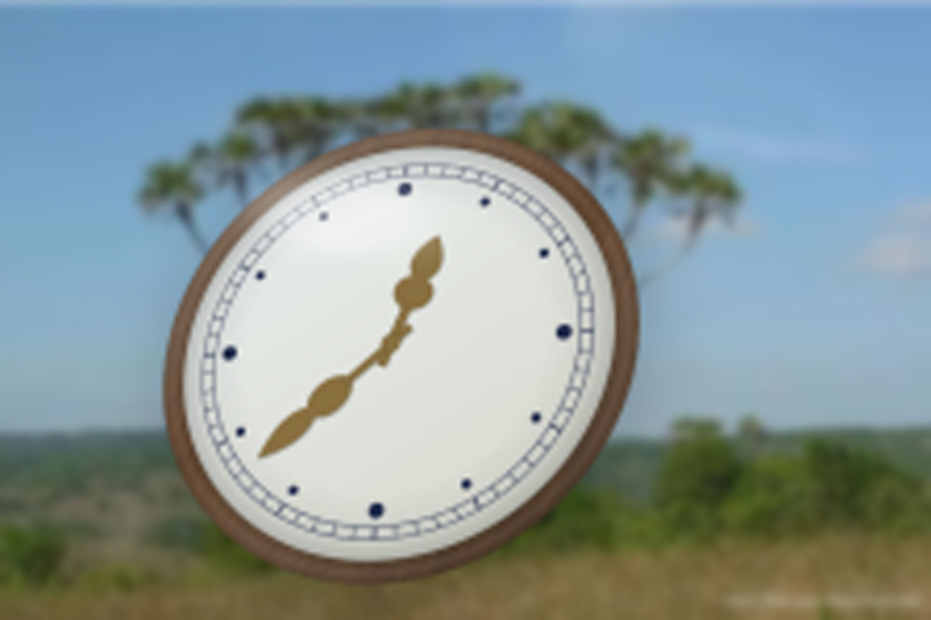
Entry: h=12 m=38
